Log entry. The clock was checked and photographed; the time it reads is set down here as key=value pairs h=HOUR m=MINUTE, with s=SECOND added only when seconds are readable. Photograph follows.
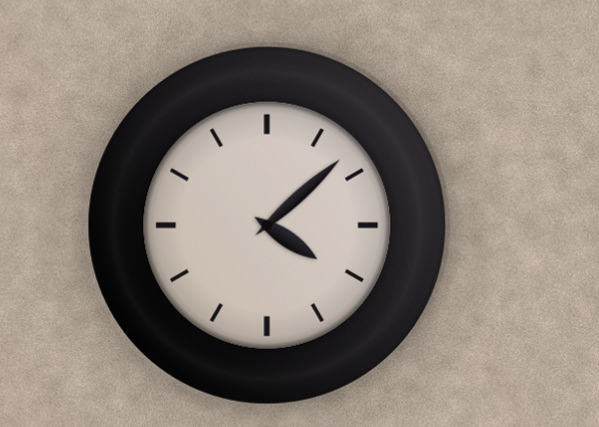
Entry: h=4 m=8
